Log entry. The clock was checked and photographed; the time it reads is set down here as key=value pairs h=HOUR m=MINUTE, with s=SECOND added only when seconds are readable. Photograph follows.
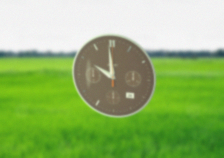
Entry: h=9 m=59
